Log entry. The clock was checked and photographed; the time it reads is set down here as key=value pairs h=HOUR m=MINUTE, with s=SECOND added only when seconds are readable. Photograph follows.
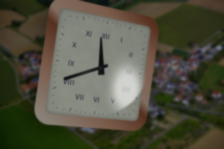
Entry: h=11 m=41
